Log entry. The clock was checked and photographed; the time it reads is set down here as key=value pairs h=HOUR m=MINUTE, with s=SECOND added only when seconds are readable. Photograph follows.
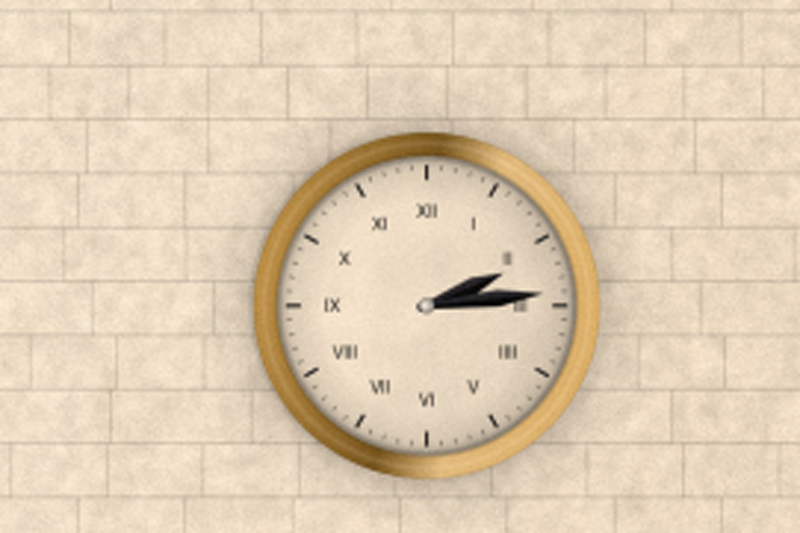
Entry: h=2 m=14
